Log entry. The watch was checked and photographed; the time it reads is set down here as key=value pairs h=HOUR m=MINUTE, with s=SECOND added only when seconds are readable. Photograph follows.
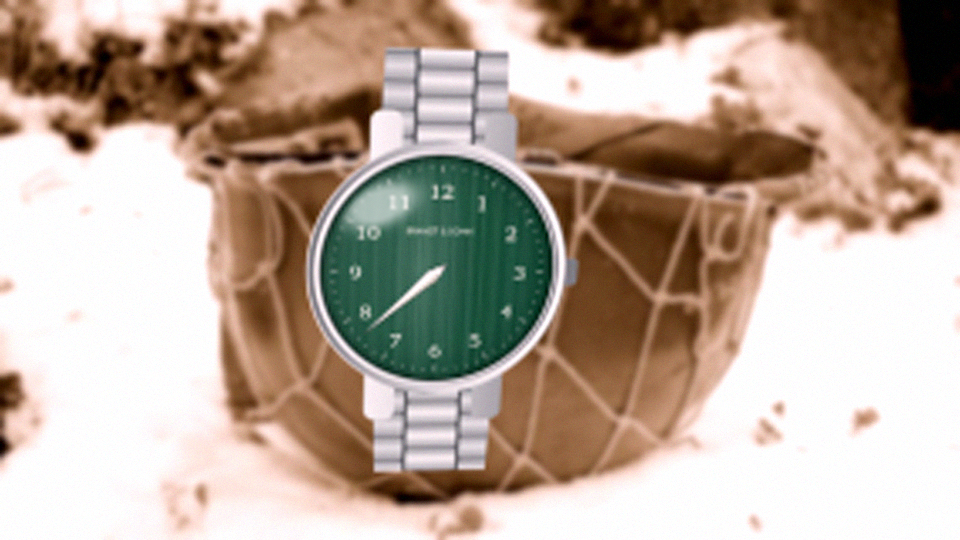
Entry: h=7 m=38
